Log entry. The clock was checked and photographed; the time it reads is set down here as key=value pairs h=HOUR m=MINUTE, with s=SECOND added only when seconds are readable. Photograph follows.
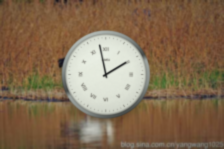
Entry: h=1 m=58
